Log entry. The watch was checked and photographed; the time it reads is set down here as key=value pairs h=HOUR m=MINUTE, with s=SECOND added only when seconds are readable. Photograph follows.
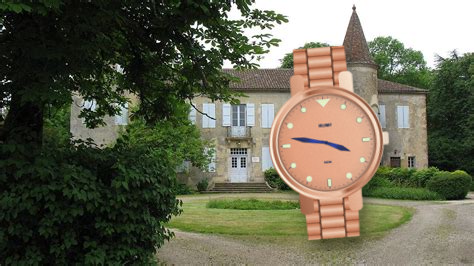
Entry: h=3 m=47
